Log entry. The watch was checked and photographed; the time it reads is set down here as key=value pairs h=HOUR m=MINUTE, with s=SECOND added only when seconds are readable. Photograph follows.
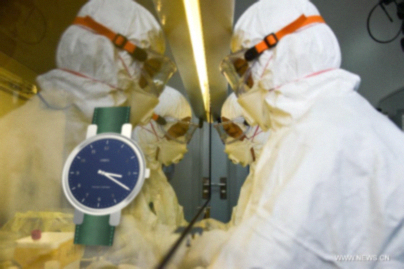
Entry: h=3 m=20
